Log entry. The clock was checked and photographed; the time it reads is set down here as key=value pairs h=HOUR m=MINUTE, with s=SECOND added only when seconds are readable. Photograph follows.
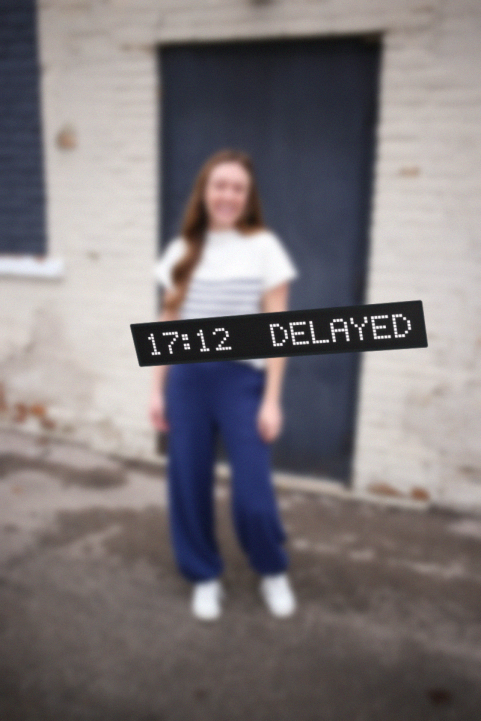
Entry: h=17 m=12
